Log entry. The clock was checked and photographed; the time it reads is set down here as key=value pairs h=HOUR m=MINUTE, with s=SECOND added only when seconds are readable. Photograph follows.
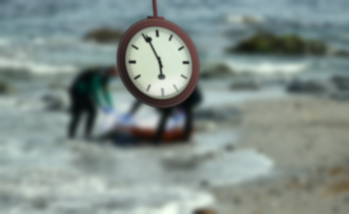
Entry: h=5 m=56
